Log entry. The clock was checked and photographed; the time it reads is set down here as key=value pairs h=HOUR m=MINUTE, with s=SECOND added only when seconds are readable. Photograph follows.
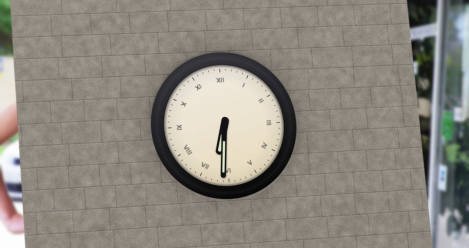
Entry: h=6 m=31
